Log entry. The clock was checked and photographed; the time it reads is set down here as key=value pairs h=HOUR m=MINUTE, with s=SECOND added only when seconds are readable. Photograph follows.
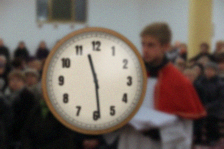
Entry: h=11 m=29
